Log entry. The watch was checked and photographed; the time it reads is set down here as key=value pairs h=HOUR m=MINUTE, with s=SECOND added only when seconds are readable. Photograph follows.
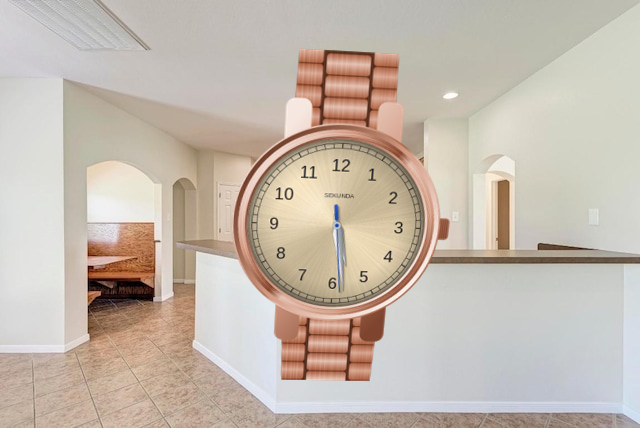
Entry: h=5 m=28 s=29
